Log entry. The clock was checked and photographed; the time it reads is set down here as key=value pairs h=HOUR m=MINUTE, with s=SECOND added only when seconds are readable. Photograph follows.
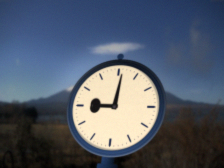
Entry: h=9 m=1
